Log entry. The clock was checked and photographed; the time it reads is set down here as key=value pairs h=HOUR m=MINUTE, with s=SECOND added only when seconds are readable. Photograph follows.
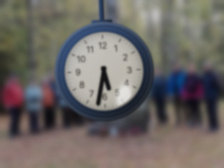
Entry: h=5 m=32
